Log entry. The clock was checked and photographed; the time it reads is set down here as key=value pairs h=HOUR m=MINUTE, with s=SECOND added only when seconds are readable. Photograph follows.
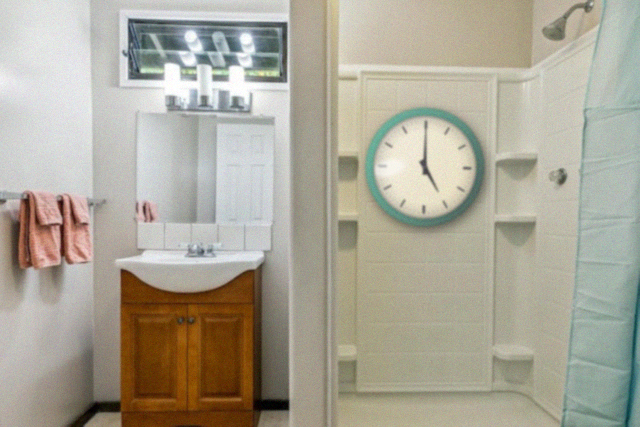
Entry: h=5 m=0
